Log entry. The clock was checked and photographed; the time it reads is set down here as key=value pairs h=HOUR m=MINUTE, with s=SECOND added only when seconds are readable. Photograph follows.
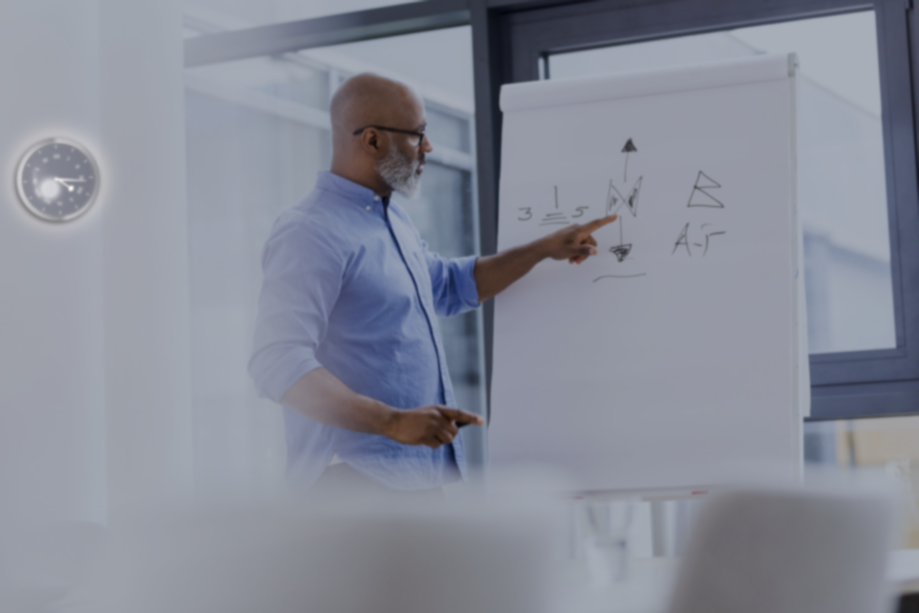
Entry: h=4 m=16
